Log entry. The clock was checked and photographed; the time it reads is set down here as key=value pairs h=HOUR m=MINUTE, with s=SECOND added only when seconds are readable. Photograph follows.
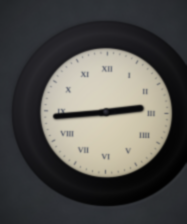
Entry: h=2 m=44
